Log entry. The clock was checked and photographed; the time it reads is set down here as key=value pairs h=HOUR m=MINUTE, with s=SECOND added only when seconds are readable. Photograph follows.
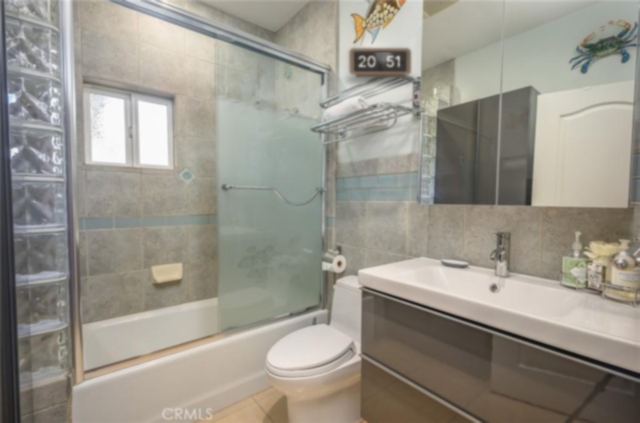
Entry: h=20 m=51
